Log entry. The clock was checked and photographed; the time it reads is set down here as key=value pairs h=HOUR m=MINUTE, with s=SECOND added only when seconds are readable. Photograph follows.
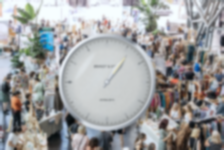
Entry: h=1 m=6
